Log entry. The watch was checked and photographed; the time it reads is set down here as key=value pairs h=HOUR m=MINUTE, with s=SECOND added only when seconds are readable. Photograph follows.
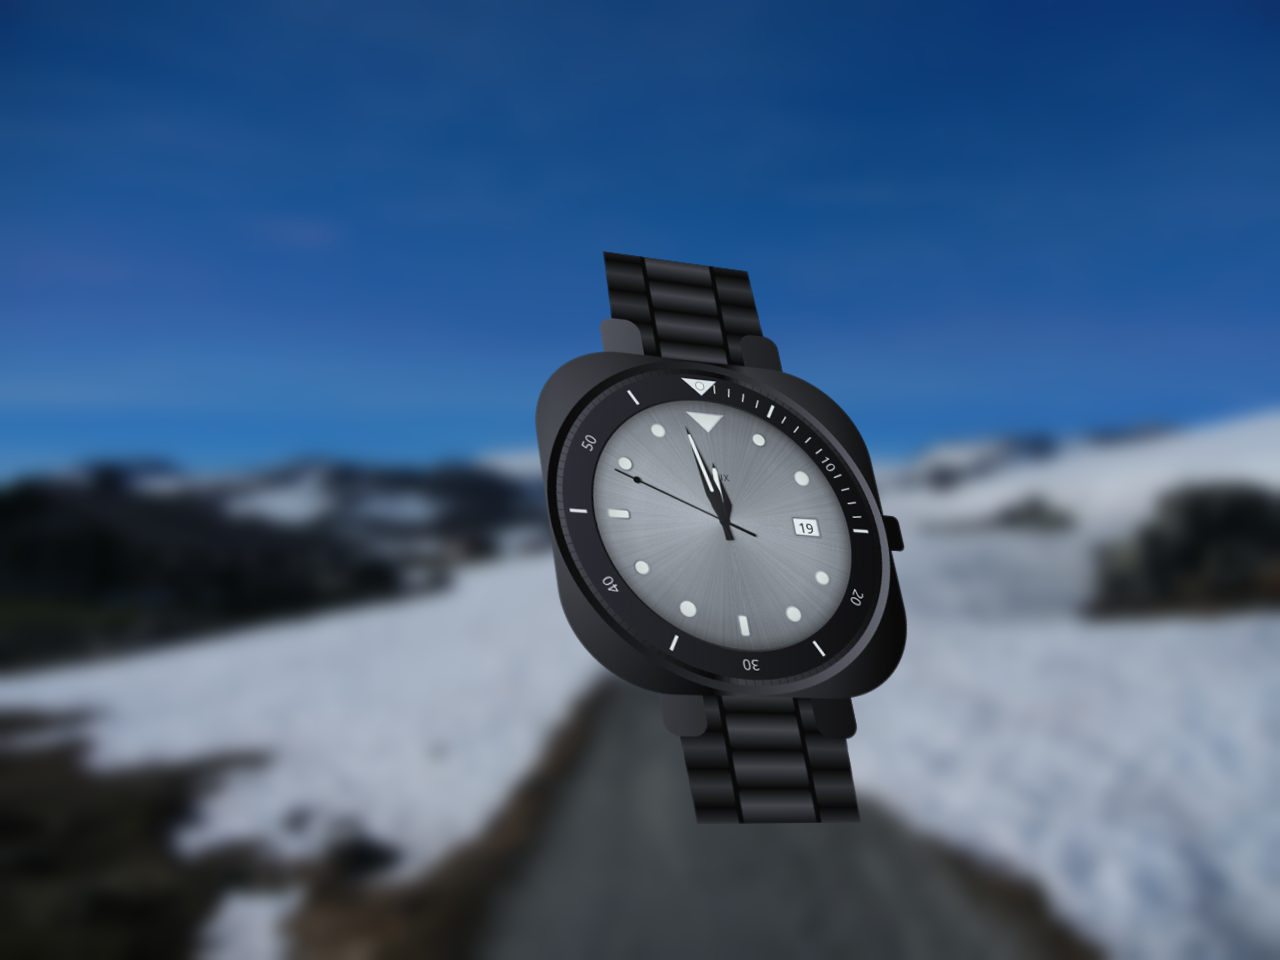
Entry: h=11 m=57 s=49
